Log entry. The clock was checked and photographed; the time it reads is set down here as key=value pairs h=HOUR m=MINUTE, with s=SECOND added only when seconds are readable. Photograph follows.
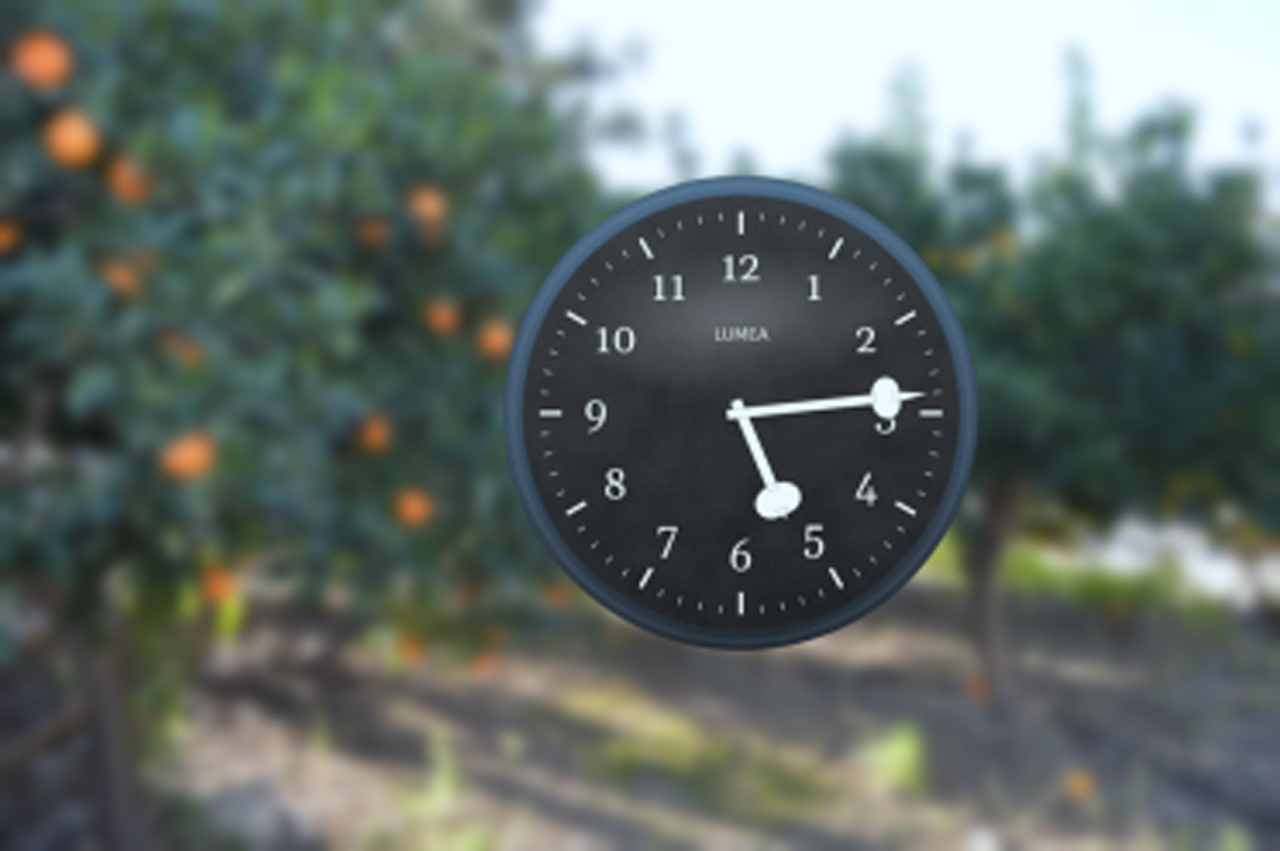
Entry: h=5 m=14
